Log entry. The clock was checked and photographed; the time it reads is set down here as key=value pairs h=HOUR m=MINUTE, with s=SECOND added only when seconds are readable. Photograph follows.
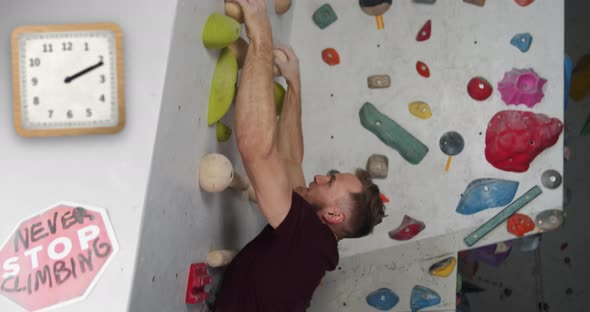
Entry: h=2 m=11
